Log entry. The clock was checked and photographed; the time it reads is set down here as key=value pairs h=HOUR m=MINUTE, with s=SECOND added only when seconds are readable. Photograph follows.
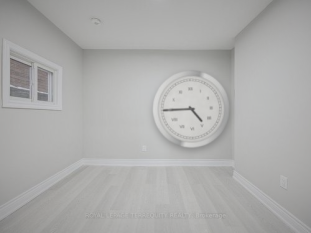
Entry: h=4 m=45
